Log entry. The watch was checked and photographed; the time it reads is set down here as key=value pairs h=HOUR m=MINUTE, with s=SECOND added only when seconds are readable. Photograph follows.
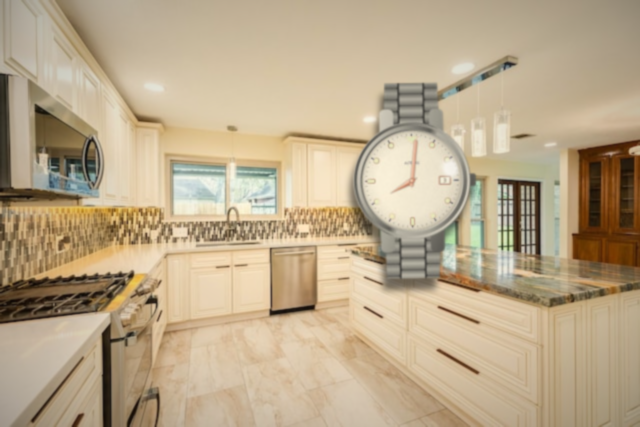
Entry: h=8 m=1
